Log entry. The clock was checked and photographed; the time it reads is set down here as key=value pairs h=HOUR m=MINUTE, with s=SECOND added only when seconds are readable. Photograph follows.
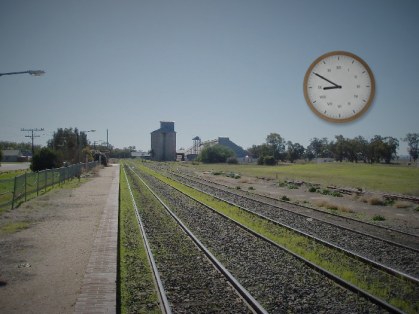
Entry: h=8 m=50
